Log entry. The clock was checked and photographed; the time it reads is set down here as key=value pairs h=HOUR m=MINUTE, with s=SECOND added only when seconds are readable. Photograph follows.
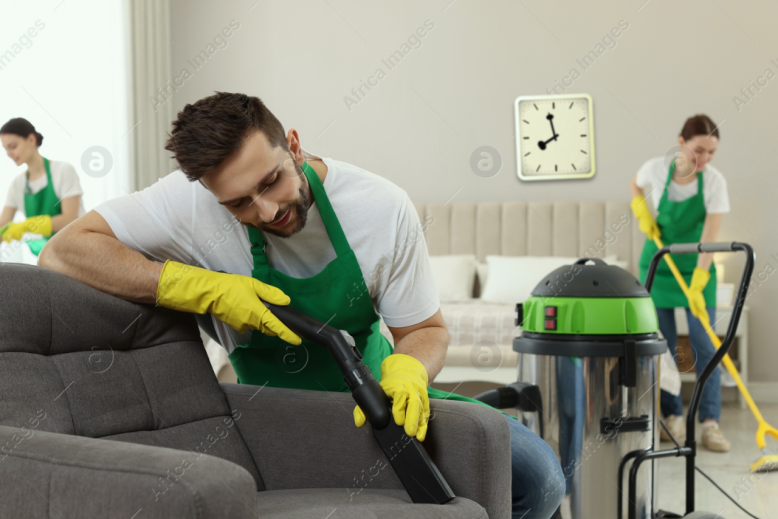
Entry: h=7 m=58
